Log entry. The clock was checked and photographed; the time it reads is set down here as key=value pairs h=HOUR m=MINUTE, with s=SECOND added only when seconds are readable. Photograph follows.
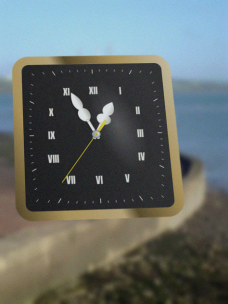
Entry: h=12 m=55 s=36
